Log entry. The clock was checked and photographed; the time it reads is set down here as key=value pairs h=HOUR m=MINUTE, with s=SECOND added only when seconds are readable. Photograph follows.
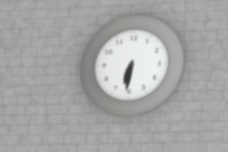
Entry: h=6 m=31
